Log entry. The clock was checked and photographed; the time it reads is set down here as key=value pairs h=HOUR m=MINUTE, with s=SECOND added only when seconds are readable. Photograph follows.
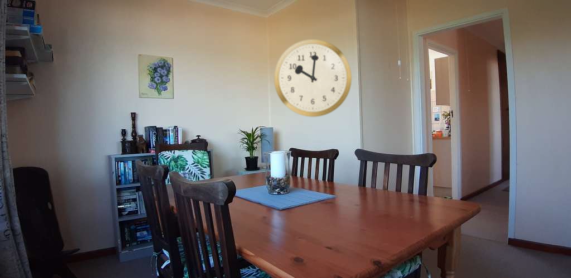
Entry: h=10 m=1
